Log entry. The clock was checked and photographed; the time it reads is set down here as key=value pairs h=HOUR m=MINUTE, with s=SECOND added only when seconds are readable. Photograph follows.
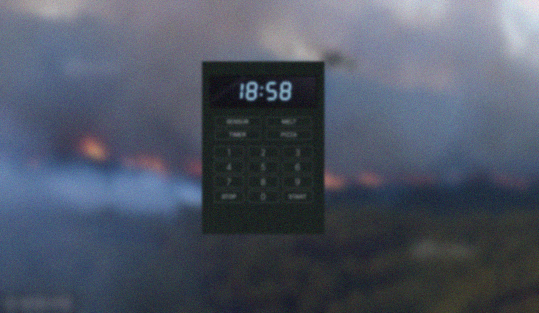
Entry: h=18 m=58
